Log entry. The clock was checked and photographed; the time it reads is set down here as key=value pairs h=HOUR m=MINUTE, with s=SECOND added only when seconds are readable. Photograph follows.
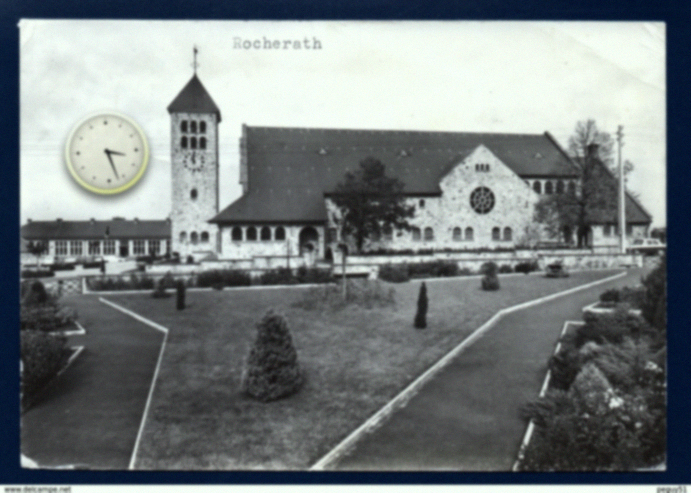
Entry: h=3 m=27
